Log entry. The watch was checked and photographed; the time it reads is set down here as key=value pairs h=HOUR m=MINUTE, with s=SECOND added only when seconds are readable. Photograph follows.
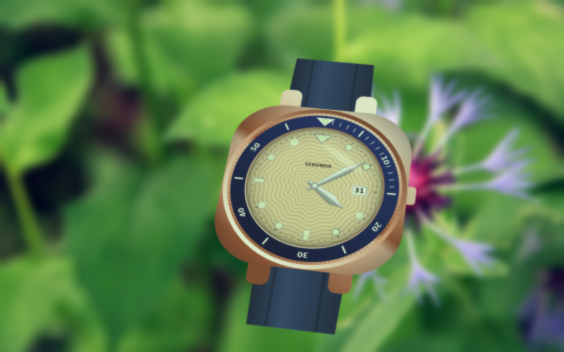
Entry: h=4 m=9
